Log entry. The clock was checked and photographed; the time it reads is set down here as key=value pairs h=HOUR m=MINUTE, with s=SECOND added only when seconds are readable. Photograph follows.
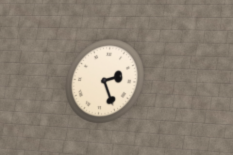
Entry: h=2 m=25
